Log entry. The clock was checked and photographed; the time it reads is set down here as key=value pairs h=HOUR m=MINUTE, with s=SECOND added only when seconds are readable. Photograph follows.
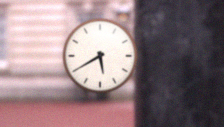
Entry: h=5 m=40
